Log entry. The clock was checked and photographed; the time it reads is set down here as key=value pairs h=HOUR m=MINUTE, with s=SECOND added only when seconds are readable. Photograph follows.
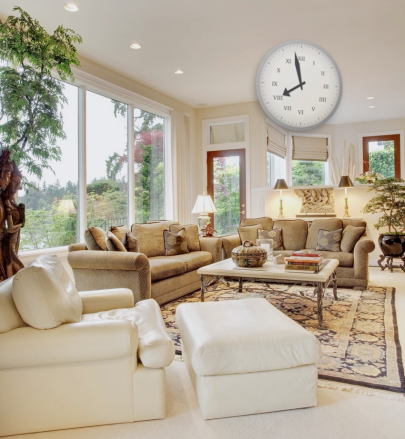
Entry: h=7 m=58
